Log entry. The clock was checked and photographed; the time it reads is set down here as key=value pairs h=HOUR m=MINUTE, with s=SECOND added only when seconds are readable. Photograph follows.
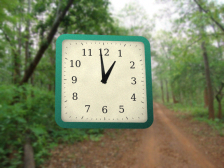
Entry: h=12 m=59
